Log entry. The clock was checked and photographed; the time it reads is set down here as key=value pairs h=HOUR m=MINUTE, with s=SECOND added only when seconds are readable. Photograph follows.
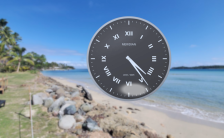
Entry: h=4 m=24
